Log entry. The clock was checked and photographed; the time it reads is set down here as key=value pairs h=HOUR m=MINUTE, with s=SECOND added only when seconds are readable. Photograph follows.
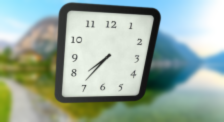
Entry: h=7 m=36
